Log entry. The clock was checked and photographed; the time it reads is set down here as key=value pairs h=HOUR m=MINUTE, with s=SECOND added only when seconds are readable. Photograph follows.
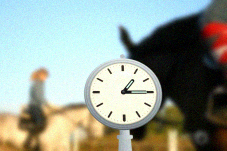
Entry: h=1 m=15
